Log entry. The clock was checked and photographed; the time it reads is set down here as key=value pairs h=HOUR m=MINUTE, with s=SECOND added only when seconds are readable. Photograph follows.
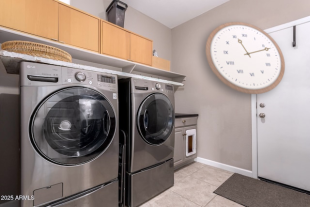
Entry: h=11 m=12
